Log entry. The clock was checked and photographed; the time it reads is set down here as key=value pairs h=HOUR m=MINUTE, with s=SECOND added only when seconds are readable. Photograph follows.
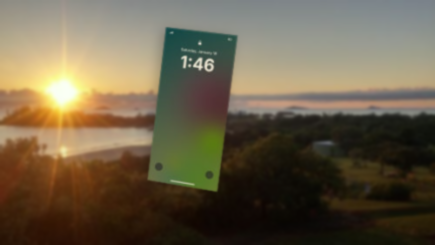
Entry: h=1 m=46
